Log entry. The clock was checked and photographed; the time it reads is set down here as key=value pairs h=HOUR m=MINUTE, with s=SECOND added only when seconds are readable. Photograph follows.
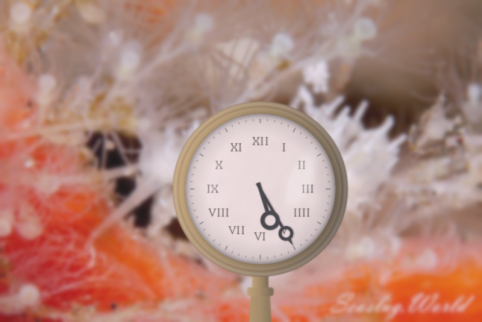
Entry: h=5 m=25
